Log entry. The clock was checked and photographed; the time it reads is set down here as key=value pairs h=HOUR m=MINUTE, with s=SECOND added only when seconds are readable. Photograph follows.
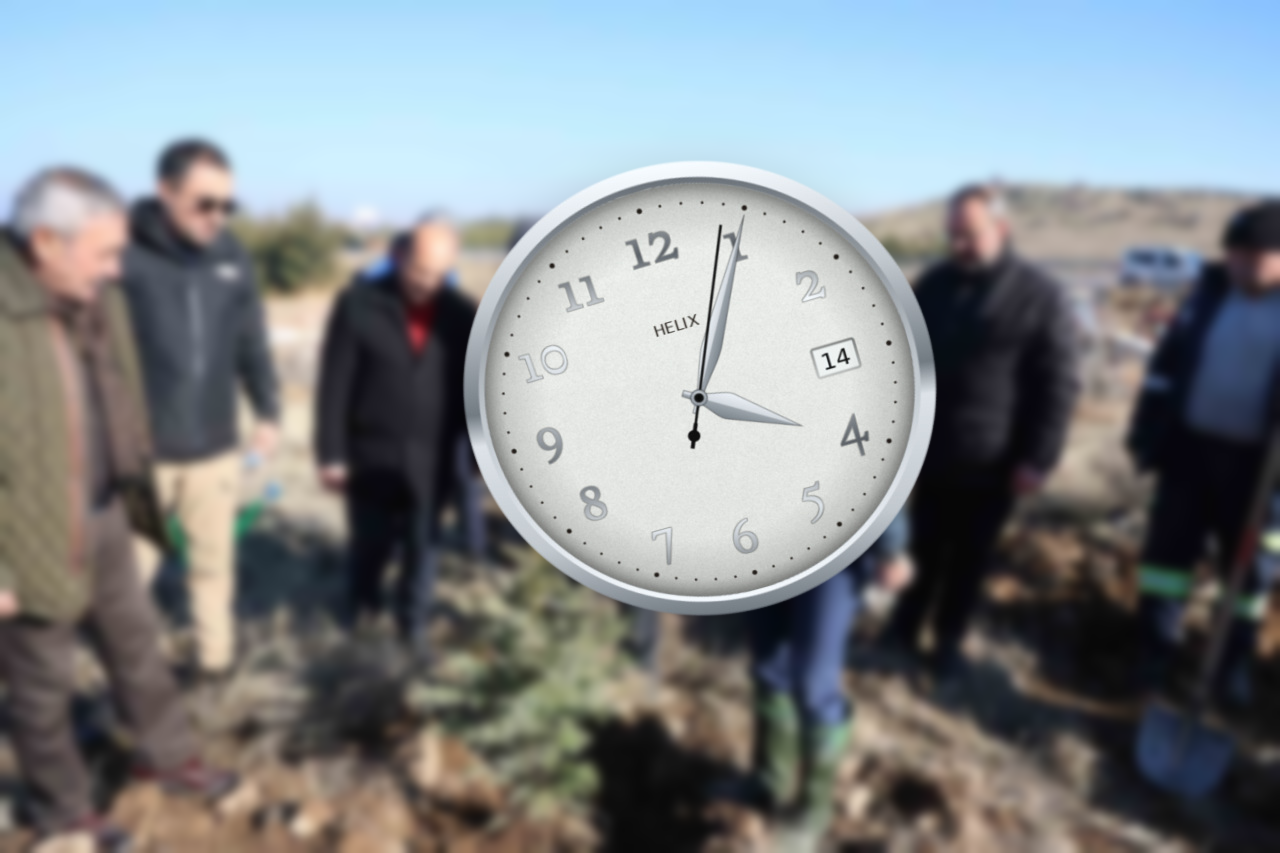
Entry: h=4 m=5 s=4
